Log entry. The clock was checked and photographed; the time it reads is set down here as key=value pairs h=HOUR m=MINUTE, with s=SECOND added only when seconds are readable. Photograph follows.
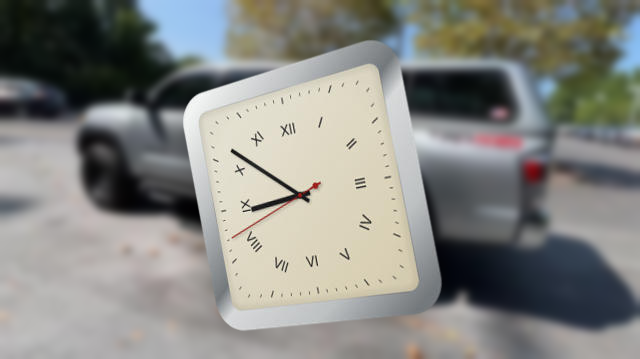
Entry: h=8 m=51 s=42
